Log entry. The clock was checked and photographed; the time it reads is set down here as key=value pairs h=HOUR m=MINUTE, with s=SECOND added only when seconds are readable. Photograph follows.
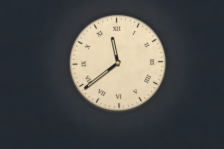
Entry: h=11 m=39
